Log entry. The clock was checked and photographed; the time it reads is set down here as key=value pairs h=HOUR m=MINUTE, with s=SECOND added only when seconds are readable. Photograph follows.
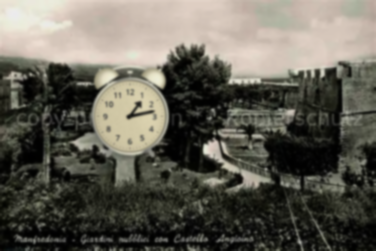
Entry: h=1 m=13
